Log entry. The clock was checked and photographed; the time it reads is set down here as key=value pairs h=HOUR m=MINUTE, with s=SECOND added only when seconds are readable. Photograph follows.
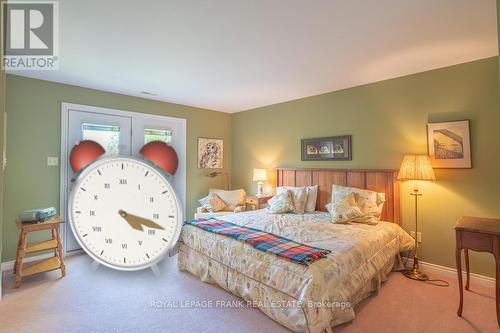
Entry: h=4 m=18
